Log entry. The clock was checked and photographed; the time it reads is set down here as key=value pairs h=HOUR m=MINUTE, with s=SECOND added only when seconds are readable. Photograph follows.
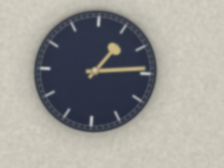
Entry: h=1 m=14
